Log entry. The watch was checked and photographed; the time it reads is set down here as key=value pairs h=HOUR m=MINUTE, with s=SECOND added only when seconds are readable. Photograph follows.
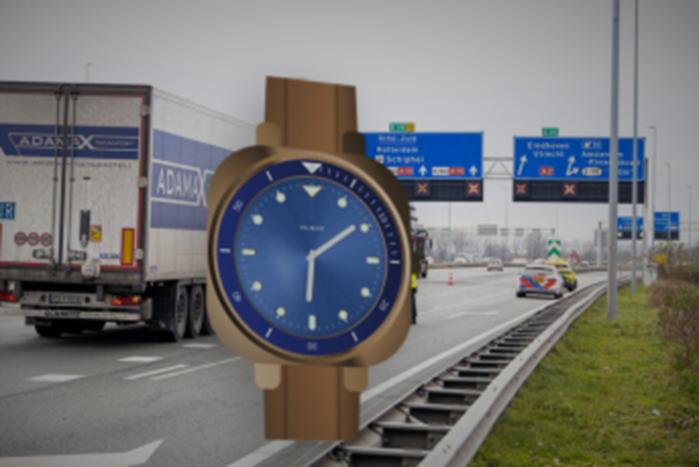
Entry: h=6 m=9
